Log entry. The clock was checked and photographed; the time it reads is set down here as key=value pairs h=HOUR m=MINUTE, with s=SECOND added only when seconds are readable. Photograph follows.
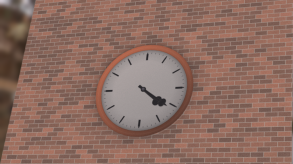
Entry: h=4 m=21
